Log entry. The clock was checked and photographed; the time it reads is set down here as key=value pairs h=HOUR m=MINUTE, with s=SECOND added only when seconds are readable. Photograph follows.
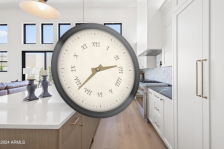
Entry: h=2 m=38
